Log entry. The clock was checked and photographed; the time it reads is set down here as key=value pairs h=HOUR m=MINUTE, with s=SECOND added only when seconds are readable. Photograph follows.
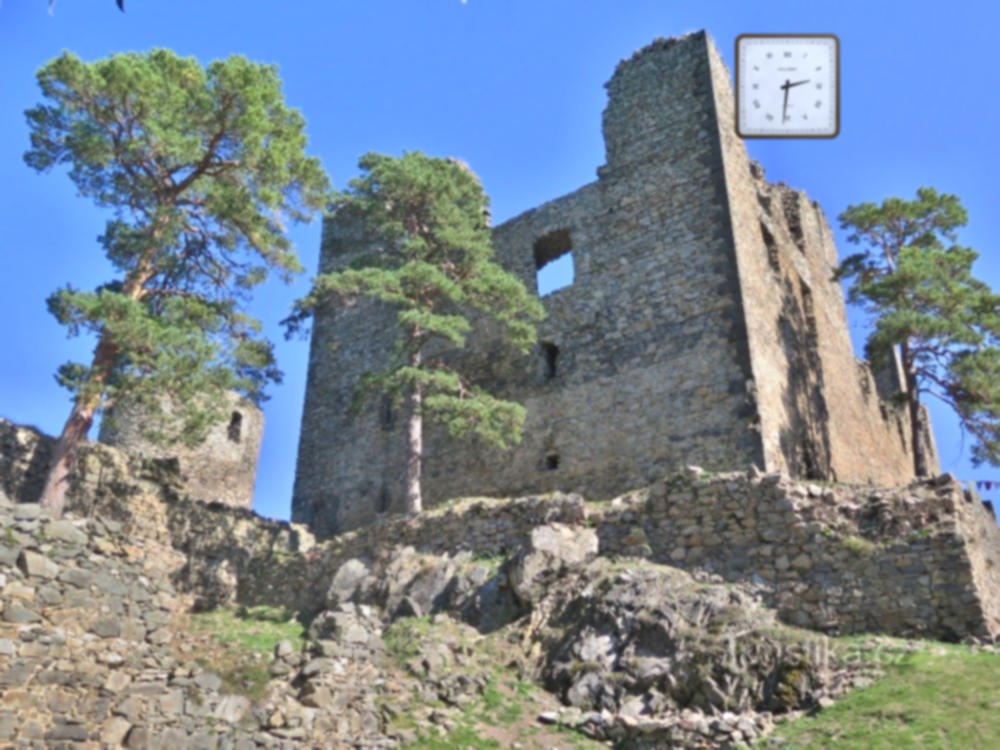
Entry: h=2 m=31
